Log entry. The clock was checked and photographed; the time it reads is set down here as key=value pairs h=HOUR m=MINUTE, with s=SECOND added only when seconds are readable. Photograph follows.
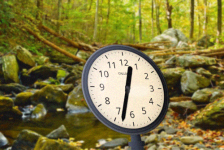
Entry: h=12 m=33
